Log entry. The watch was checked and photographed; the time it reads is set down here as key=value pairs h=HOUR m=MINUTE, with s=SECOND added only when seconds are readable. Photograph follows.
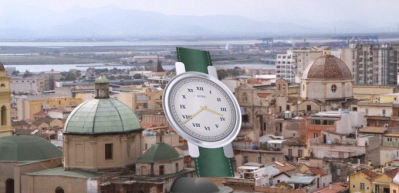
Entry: h=3 m=39
